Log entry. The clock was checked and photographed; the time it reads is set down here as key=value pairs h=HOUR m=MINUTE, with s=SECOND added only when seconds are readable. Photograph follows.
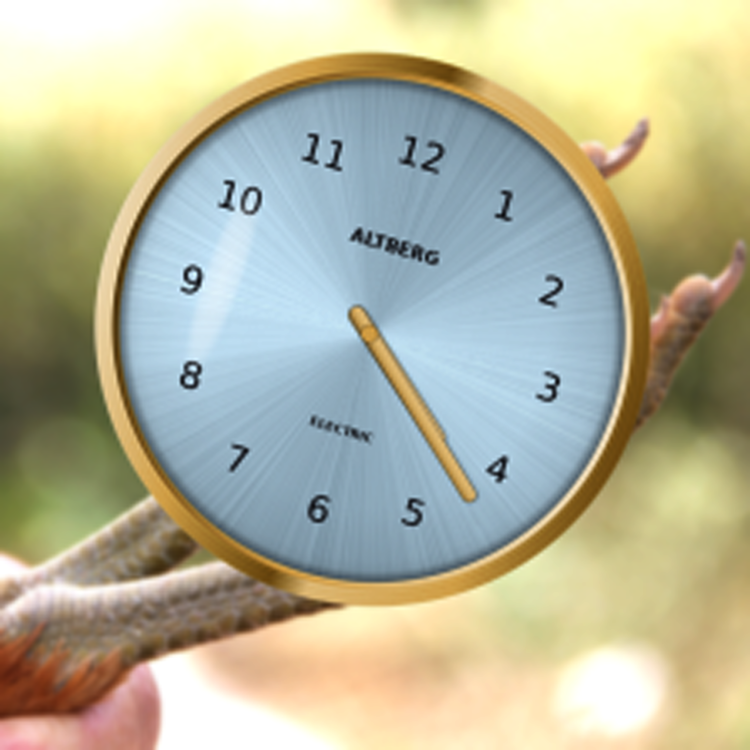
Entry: h=4 m=22
